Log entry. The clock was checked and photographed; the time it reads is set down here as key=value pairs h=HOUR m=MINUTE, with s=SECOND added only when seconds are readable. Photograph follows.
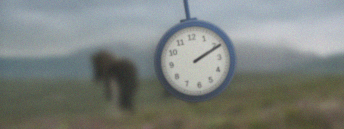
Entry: h=2 m=11
